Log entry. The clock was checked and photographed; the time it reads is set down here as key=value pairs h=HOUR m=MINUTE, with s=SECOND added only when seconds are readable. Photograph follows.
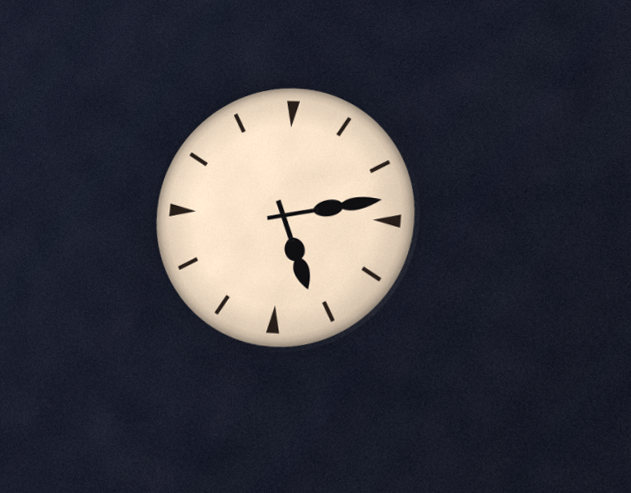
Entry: h=5 m=13
